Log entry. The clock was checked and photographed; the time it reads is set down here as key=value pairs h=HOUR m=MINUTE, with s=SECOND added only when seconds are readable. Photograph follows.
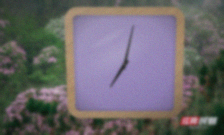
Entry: h=7 m=2
